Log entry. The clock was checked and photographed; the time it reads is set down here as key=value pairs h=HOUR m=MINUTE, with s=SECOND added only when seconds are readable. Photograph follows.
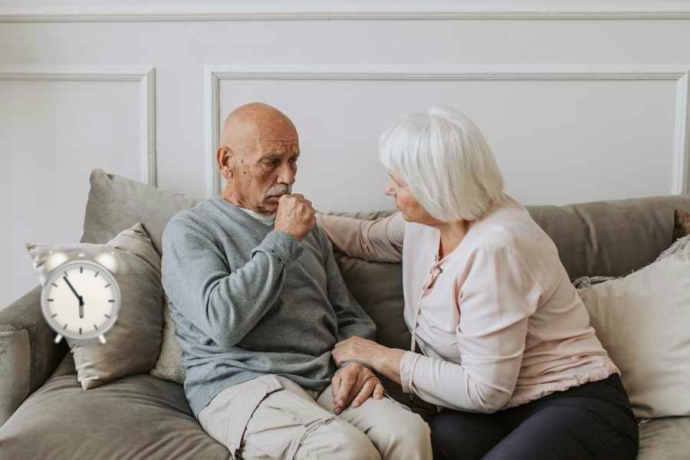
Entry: h=5 m=54
